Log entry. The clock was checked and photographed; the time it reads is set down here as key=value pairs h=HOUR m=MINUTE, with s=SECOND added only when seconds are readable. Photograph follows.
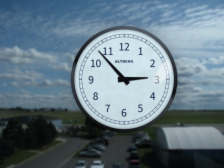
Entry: h=2 m=53
